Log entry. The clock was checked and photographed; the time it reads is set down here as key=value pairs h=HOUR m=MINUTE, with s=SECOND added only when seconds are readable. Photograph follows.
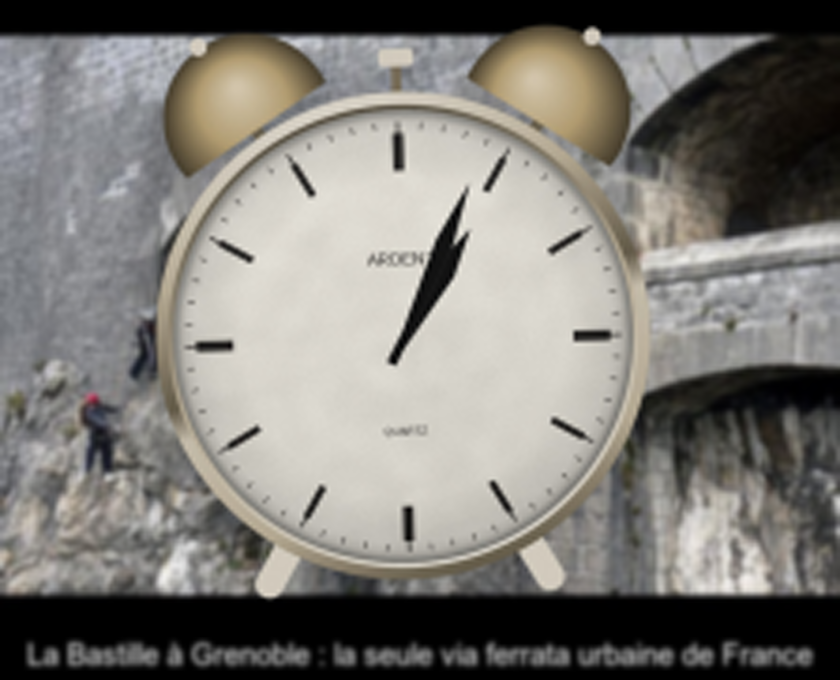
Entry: h=1 m=4
